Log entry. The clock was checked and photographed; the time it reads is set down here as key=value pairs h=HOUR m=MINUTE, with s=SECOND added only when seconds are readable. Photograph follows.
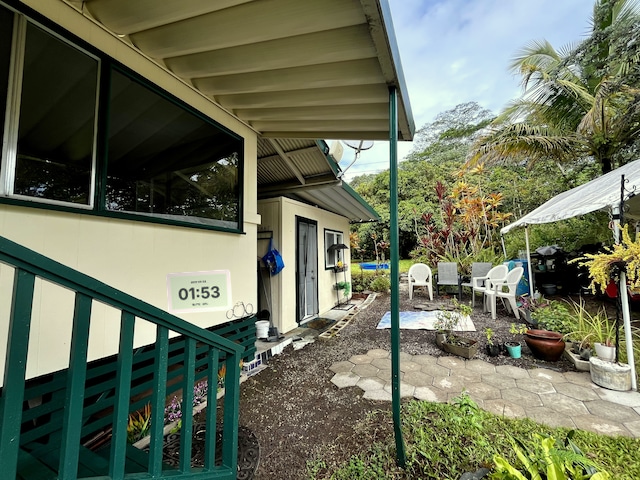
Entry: h=1 m=53
